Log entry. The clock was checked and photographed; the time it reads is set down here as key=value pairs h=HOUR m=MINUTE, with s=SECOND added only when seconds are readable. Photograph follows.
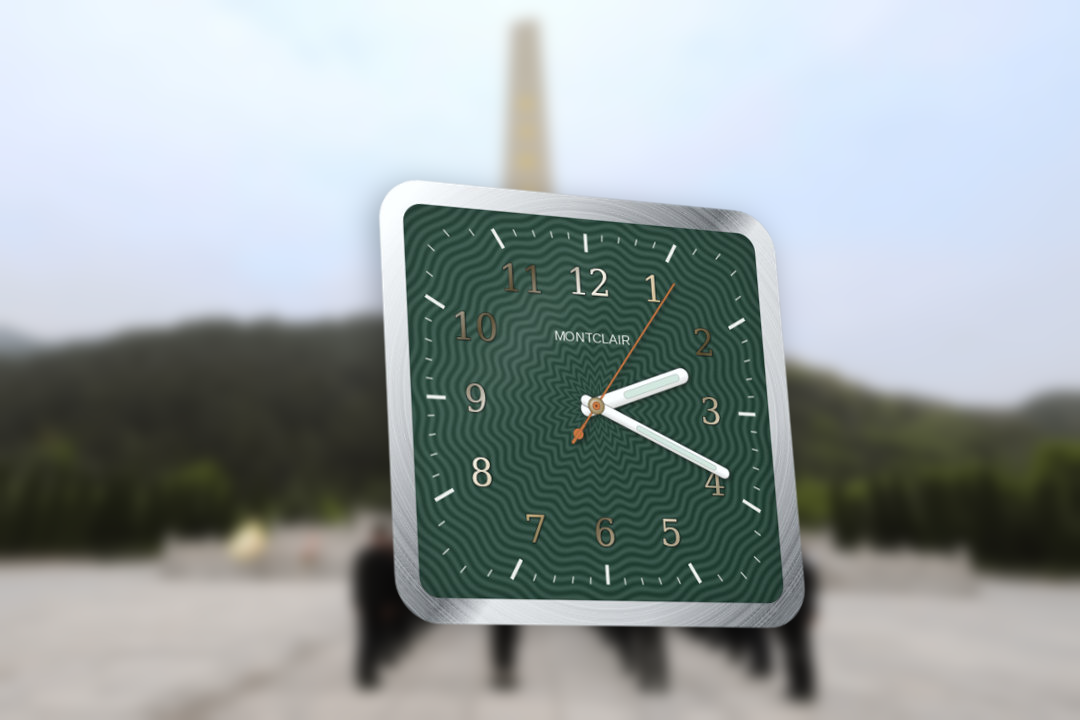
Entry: h=2 m=19 s=6
